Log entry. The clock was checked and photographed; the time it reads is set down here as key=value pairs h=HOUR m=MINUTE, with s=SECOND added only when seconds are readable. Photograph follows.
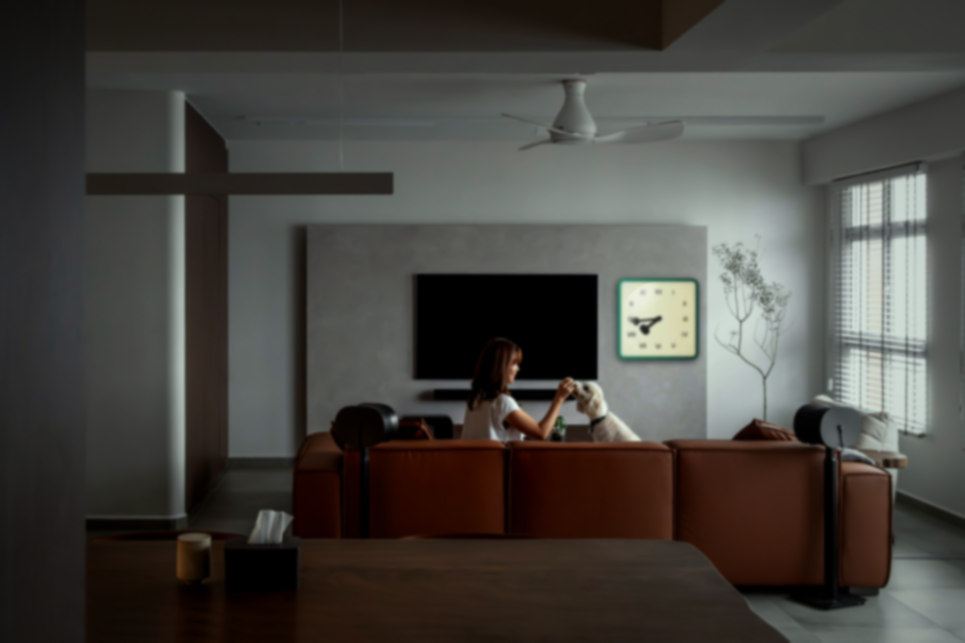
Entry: h=7 m=44
